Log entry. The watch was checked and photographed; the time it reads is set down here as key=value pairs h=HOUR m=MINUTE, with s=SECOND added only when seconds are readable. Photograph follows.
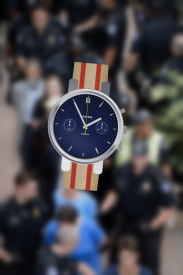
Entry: h=1 m=55
